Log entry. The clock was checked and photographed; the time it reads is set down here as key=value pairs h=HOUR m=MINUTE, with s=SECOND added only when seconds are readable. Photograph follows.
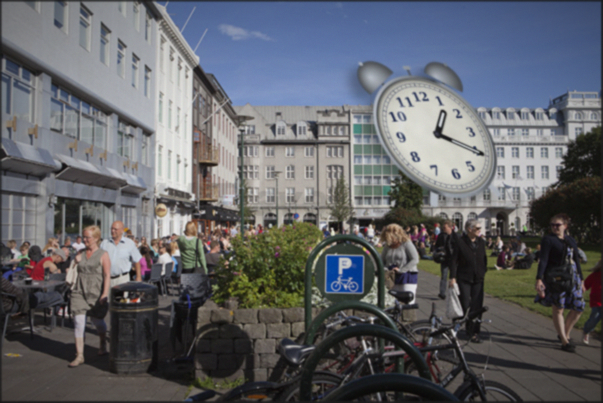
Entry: h=1 m=20
